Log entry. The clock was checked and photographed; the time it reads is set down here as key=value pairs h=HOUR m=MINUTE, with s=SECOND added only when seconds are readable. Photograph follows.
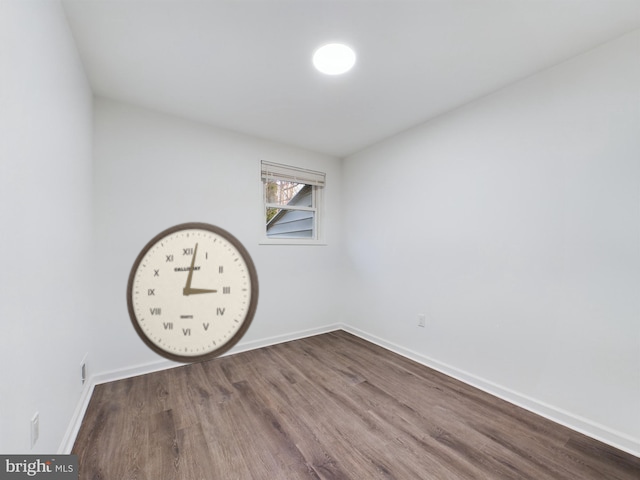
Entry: h=3 m=2
